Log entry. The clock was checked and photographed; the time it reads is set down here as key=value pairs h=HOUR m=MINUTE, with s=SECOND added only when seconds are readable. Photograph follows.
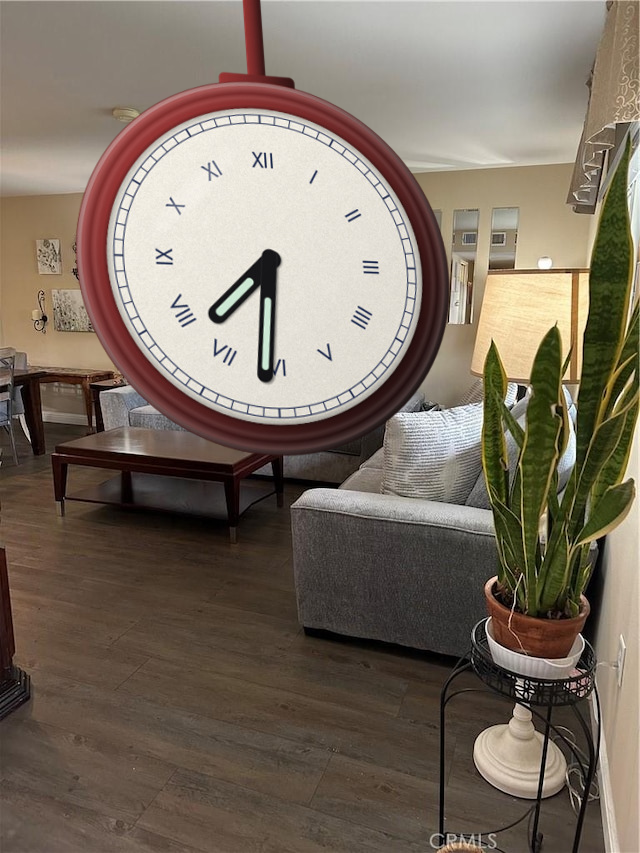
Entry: h=7 m=31
